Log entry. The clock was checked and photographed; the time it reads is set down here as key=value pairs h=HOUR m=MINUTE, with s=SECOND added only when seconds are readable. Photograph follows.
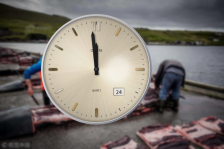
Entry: h=11 m=59
